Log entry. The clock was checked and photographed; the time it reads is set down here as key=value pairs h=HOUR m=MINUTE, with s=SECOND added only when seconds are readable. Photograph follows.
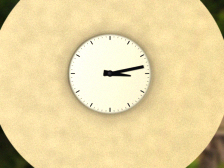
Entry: h=3 m=13
